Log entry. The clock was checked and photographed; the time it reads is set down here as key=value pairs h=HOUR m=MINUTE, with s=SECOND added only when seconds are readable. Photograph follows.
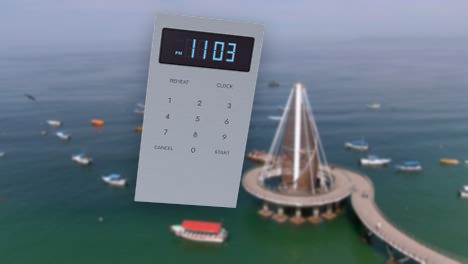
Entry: h=11 m=3
